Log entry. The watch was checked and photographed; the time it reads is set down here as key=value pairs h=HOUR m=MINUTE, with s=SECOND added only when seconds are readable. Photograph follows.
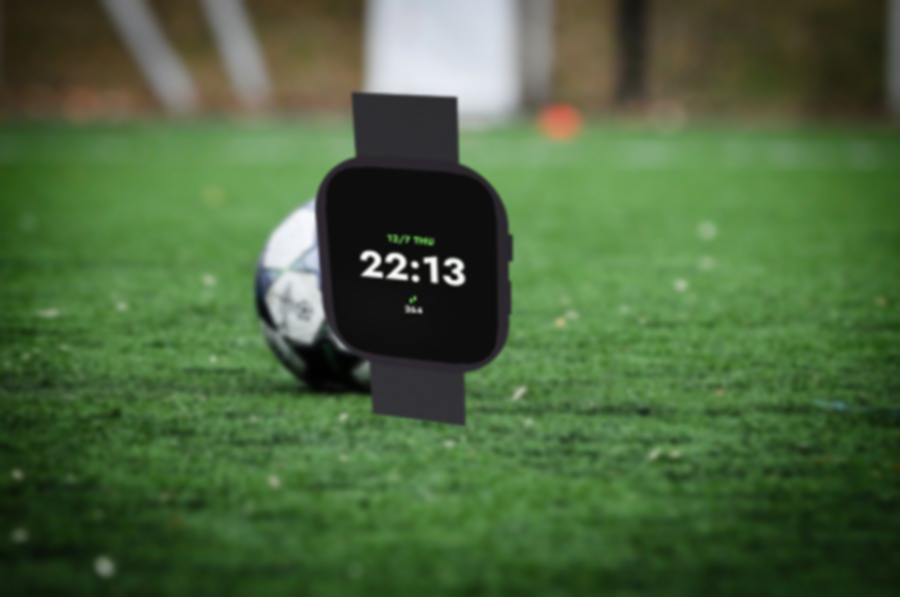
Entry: h=22 m=13
